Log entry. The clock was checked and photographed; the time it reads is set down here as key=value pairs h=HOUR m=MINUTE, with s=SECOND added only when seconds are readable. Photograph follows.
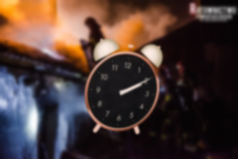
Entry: h=2 m=10
